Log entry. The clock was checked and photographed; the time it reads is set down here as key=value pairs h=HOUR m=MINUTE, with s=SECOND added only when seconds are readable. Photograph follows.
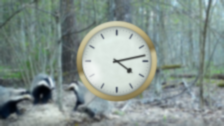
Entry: h=4 m=13
